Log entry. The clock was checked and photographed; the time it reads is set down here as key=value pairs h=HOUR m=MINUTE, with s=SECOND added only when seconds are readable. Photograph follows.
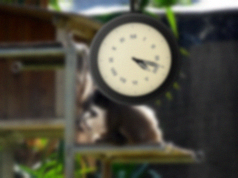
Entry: h=4 m=18
